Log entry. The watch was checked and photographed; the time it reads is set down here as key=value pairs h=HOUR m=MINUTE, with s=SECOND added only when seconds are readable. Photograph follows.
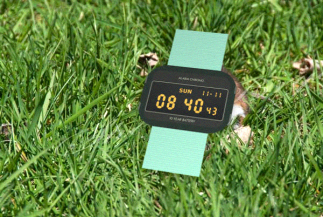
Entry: h=8 m=40 s=43
